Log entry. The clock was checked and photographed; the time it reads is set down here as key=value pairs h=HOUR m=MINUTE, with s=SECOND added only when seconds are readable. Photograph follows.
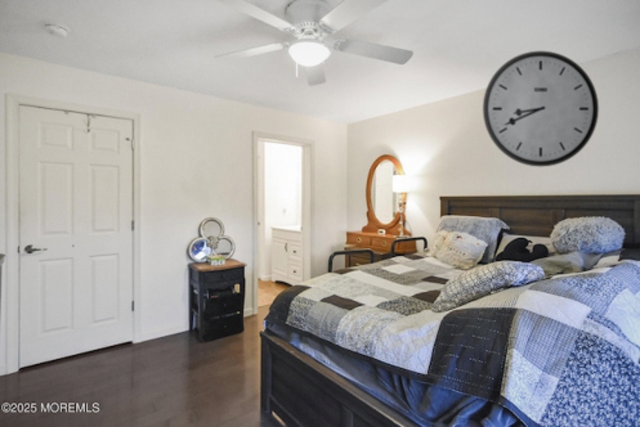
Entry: h=8 m=41
